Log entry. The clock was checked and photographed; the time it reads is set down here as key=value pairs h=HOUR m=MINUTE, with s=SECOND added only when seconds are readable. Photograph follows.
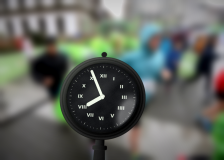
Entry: h=7 m=56
